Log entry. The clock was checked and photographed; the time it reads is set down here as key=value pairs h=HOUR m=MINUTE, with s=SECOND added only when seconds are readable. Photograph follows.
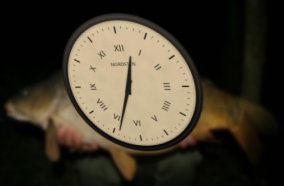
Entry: h=12 m=34
